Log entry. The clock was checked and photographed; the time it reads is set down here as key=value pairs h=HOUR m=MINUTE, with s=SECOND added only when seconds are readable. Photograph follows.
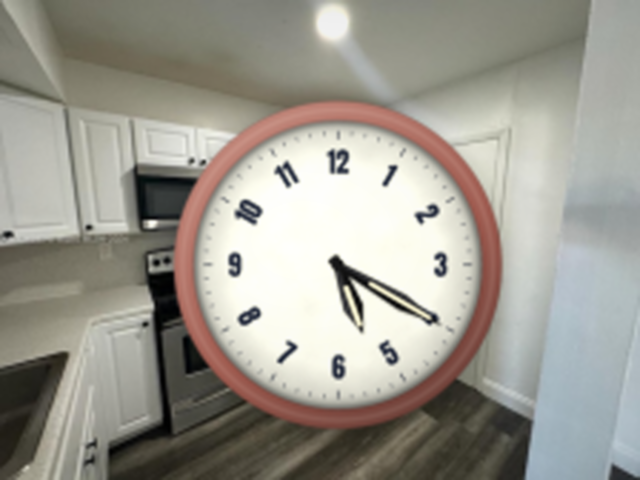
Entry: h=5 m=20
